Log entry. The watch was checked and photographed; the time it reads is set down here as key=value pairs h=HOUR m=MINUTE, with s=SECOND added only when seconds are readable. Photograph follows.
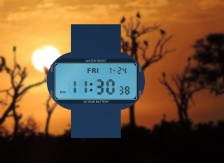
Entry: h=11 m=30 s=38
